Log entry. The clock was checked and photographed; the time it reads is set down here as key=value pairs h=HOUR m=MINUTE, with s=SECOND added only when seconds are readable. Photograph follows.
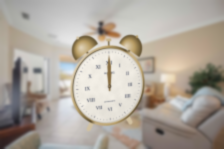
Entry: h=12 m=0
